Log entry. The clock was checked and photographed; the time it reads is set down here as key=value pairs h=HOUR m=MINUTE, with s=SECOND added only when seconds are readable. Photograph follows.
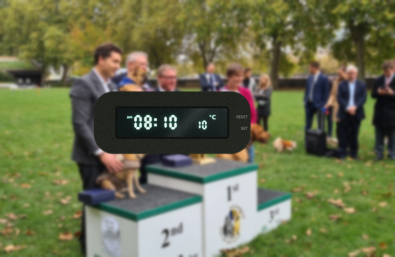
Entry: h=8 m=10
